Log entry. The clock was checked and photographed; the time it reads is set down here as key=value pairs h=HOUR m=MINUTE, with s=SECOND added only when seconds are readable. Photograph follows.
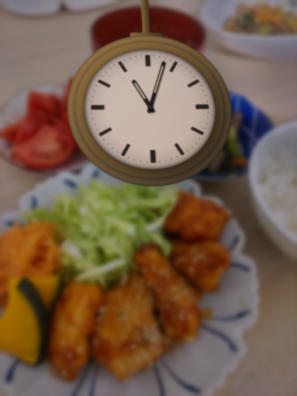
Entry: h=11 m=3
